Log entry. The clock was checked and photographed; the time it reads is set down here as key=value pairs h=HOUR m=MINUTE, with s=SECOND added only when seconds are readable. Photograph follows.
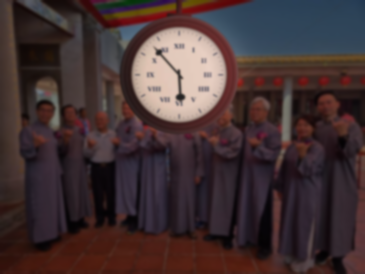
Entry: h=5 m=53
